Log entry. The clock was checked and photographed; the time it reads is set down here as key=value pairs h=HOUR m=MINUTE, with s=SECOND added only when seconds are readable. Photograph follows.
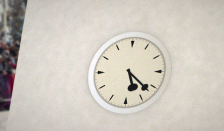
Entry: h=5 m=22
